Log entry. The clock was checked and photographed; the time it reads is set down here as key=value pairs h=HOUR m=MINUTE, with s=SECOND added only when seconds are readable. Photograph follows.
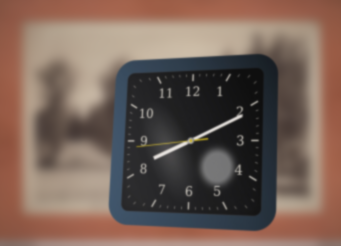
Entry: h=8 m=10 s=44
